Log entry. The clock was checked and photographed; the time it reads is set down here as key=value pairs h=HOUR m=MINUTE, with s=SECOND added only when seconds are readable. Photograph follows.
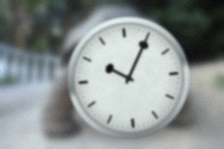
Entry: h=10 m=5
